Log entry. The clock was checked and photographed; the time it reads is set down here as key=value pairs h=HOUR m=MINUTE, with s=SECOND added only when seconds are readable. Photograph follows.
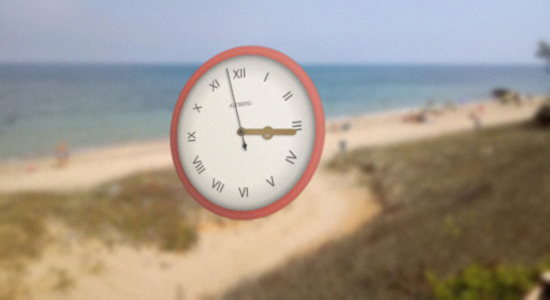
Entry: h=3 m=15 s=58
